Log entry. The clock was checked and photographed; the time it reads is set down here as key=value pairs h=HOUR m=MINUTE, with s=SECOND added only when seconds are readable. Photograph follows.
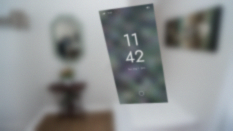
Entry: h=11 m=42
